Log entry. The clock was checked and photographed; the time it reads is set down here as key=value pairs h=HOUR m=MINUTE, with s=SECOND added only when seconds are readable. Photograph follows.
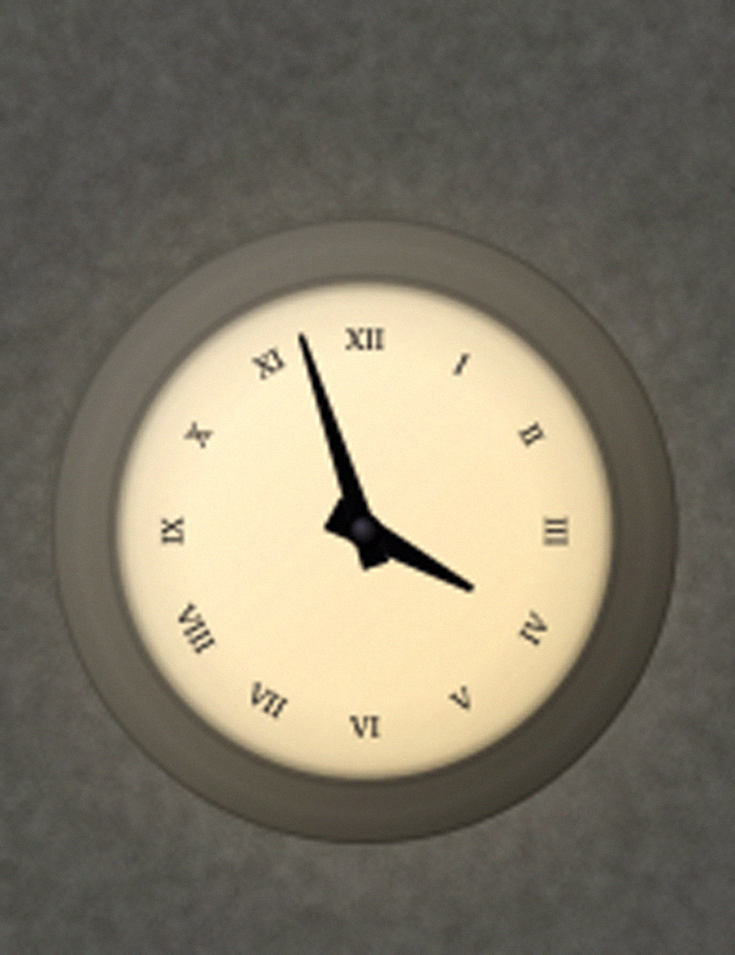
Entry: h=3 m=57
